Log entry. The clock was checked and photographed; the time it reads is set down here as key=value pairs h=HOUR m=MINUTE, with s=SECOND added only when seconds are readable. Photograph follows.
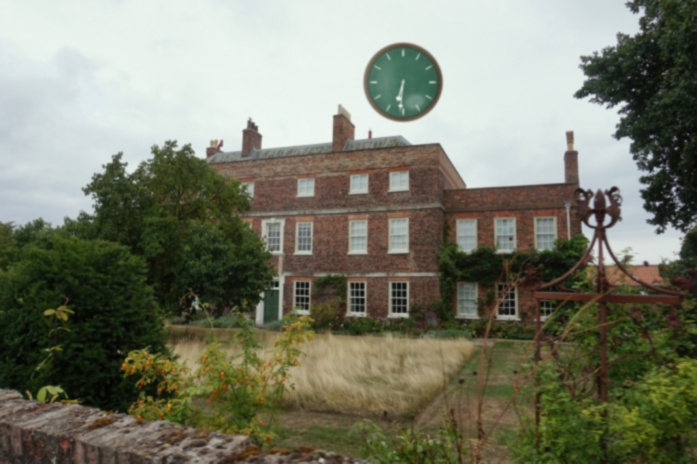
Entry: h=6 m=31
